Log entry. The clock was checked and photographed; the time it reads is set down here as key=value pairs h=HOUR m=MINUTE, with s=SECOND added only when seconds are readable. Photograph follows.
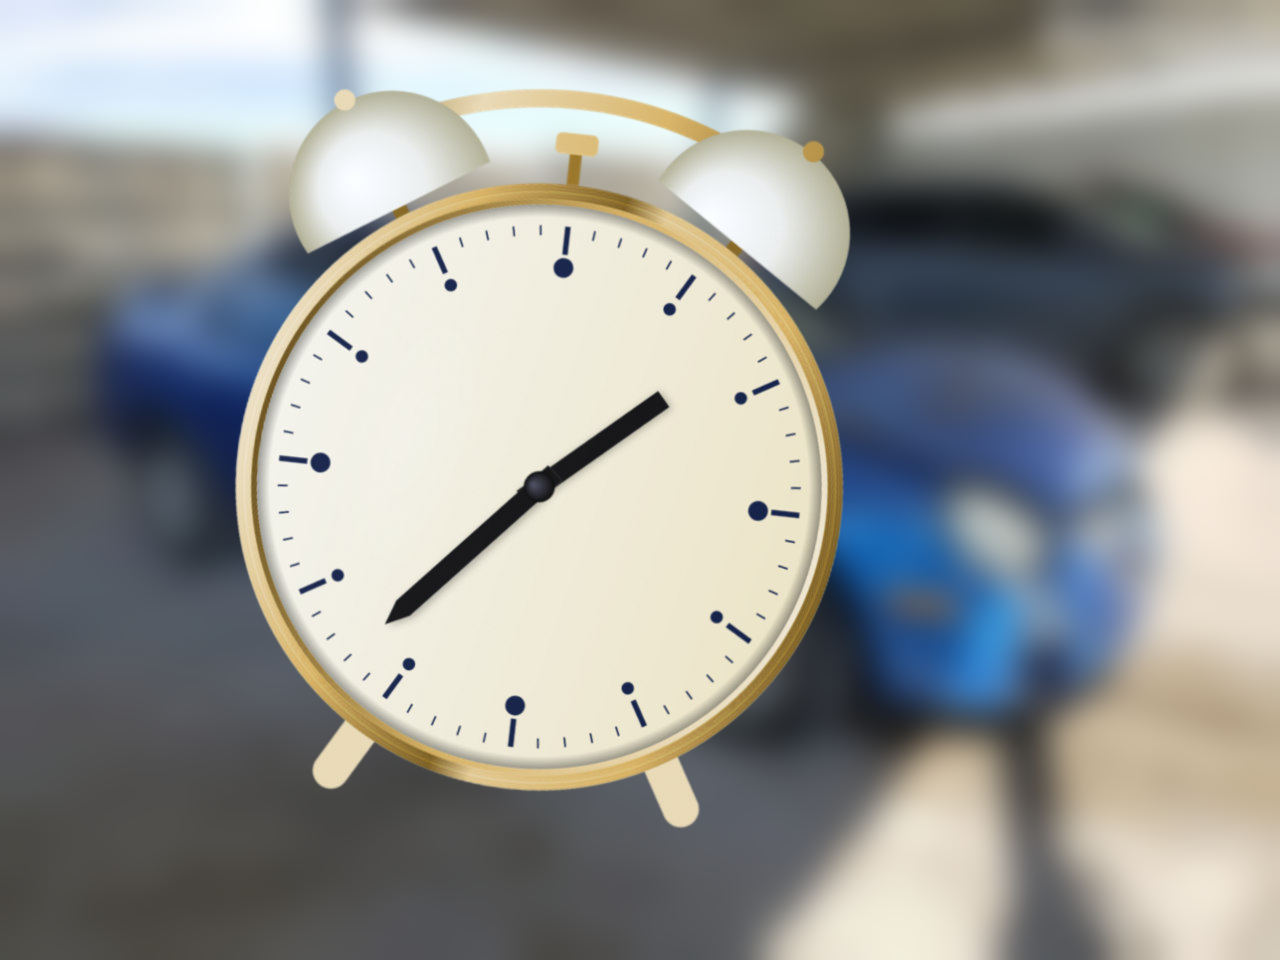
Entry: h=1 m=37
